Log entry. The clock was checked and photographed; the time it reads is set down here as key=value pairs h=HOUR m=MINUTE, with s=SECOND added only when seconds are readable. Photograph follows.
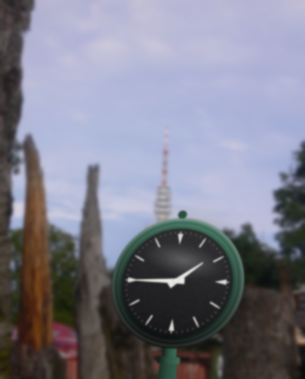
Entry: h=1 m=45
